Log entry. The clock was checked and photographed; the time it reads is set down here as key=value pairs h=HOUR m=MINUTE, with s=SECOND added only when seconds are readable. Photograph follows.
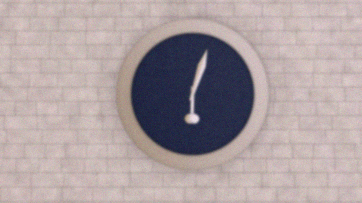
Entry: h=6 m=3
